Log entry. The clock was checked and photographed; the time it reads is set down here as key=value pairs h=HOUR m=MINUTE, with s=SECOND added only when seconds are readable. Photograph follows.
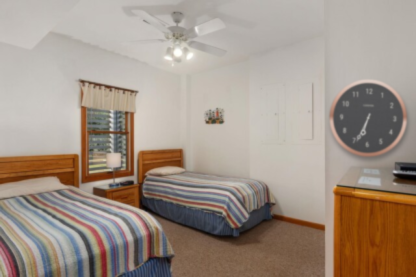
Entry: h=6 m=34
